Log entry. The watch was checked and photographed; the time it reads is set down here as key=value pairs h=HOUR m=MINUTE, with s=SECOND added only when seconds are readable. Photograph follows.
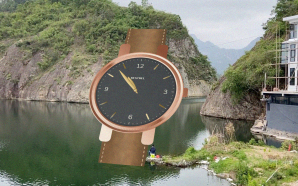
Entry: h=10 m=53
